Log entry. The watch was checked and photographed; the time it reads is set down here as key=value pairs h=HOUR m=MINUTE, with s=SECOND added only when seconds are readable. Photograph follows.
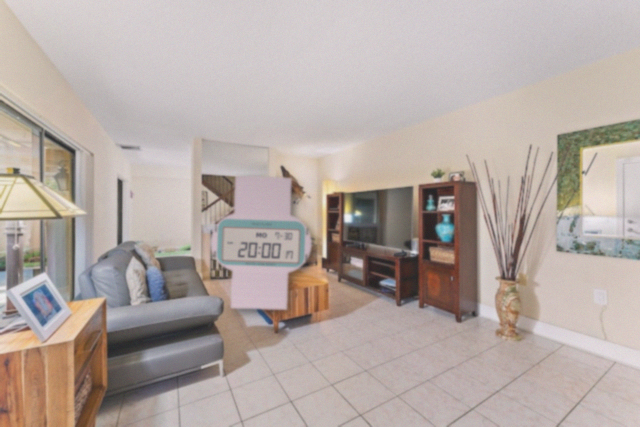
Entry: h=20 m=0
